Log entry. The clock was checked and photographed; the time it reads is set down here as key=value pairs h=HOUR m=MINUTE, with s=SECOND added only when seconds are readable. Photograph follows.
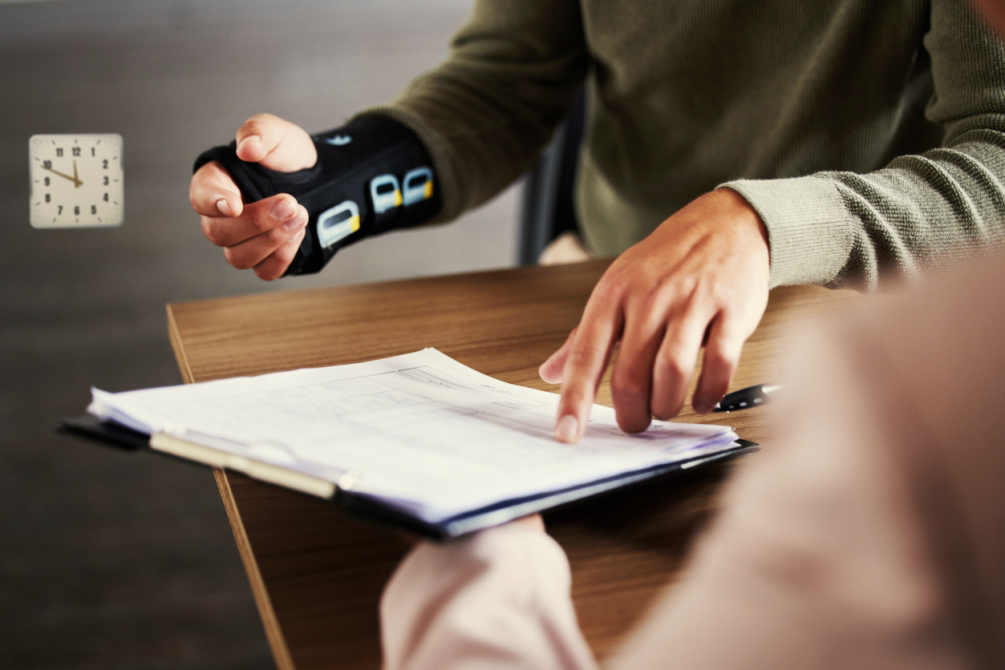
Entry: h=11 m=49
